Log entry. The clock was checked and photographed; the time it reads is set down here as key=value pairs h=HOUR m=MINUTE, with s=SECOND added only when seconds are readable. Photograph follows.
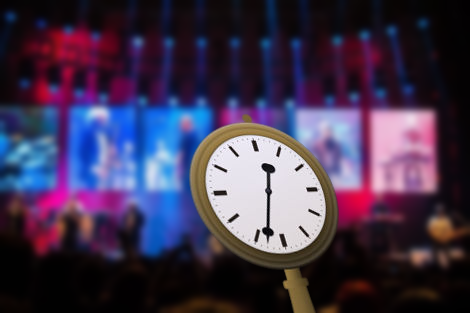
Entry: h=12 m=33
